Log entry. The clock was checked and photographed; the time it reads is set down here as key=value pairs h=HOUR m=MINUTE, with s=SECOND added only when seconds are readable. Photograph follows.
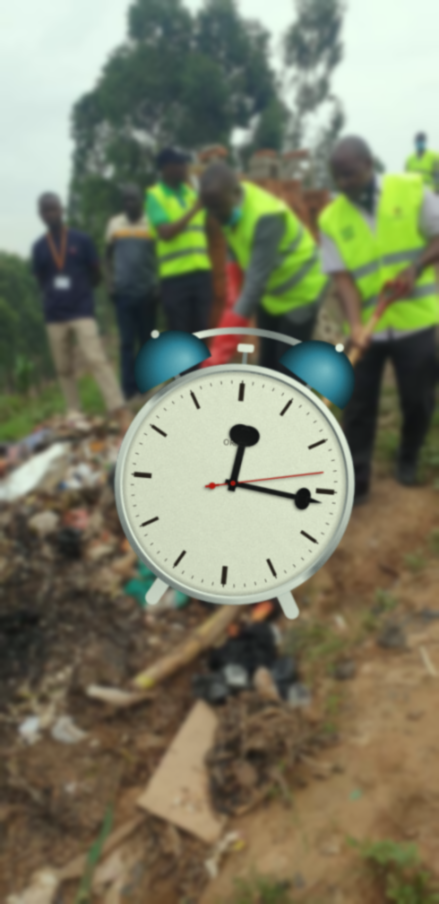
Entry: h=12 m=16 s=13
